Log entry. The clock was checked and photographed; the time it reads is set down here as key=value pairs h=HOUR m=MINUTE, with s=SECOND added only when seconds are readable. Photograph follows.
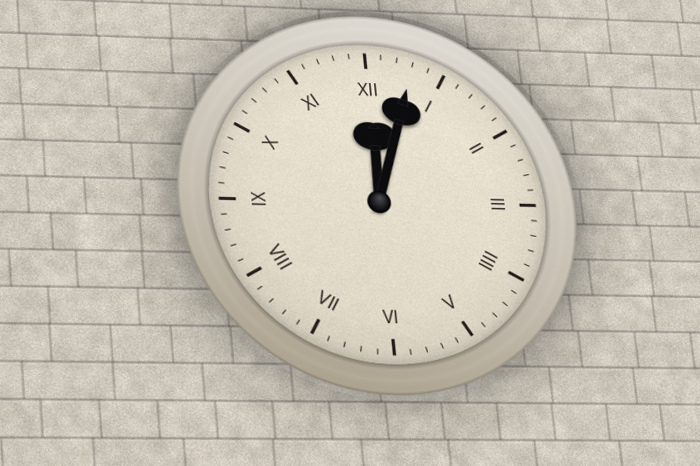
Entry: h=12 m=3
